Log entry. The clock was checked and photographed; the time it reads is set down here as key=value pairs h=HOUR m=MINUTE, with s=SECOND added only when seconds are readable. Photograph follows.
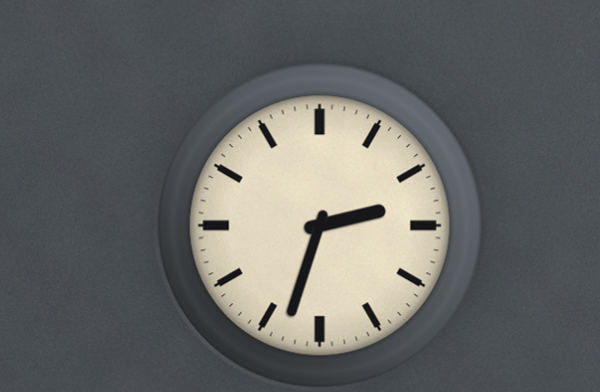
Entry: h=2 m=33
